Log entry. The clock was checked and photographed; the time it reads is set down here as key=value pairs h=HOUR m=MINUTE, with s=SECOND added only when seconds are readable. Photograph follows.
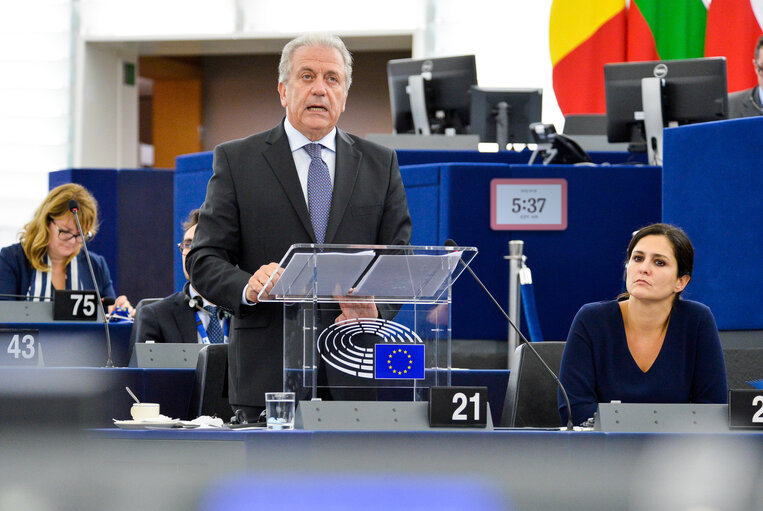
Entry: h=5 m=37
